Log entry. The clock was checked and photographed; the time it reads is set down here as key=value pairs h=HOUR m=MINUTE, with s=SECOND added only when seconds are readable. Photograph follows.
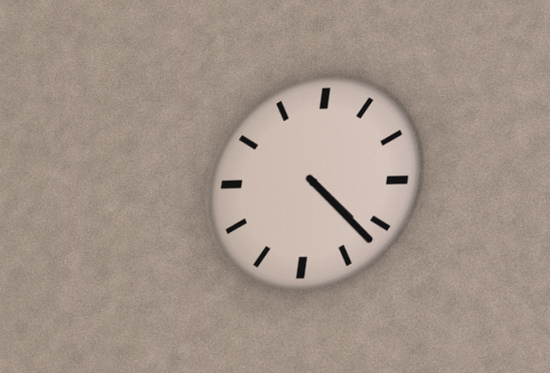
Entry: h=4 m=22
